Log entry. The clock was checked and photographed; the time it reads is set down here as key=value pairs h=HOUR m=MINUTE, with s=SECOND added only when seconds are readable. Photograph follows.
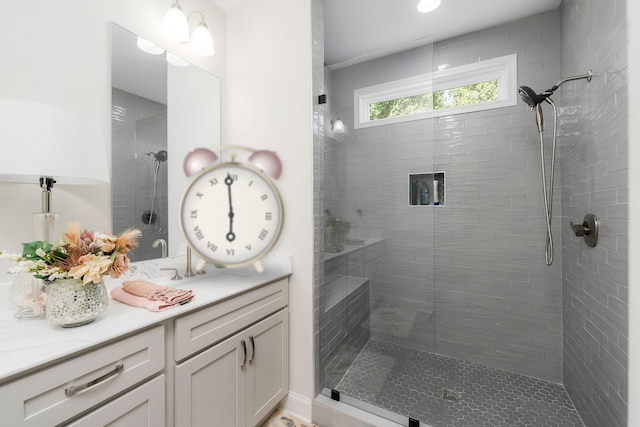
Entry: h=5 m=59
